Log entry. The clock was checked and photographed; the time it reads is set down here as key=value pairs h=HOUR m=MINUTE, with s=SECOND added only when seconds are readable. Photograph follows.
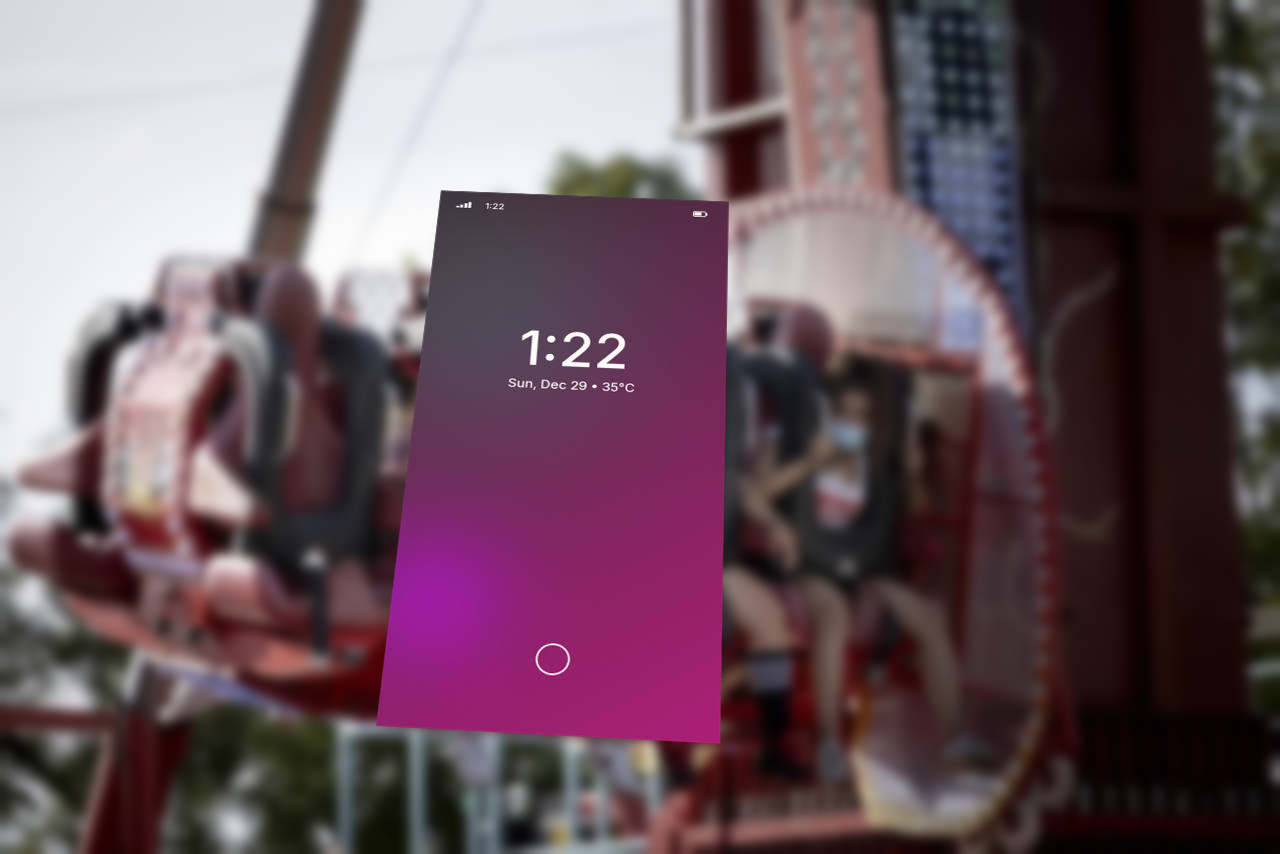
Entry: h=1 m=22
